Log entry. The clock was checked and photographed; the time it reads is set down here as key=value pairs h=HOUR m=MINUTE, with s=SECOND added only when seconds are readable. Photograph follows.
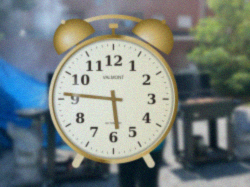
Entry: h=5 m=46
